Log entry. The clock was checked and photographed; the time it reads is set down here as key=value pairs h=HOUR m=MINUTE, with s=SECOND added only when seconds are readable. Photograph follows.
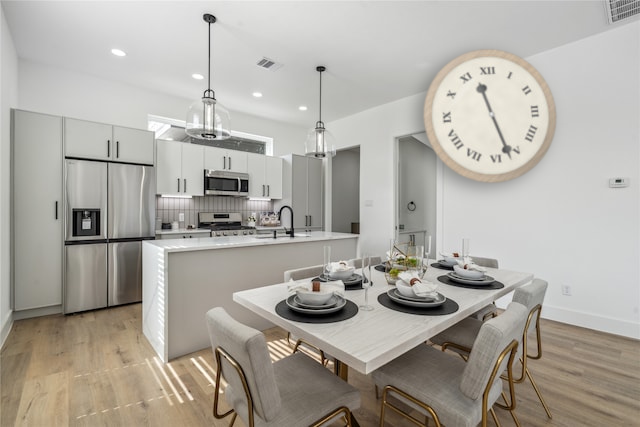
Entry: h=11 m=27
